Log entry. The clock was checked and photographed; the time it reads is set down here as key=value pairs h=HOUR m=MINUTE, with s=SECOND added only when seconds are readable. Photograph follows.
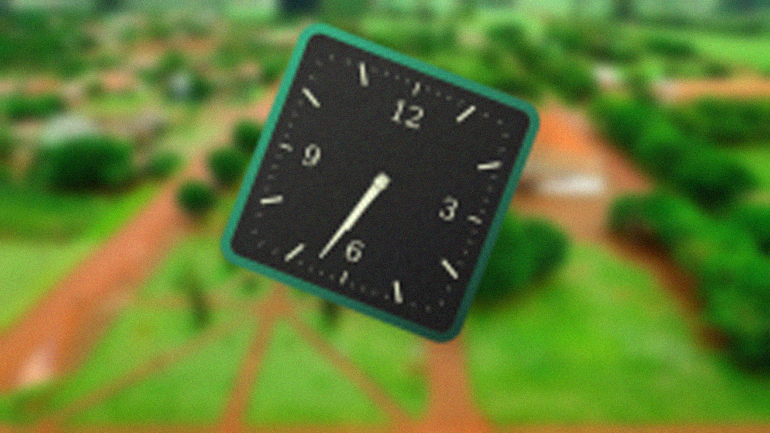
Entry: h=6 m=33
